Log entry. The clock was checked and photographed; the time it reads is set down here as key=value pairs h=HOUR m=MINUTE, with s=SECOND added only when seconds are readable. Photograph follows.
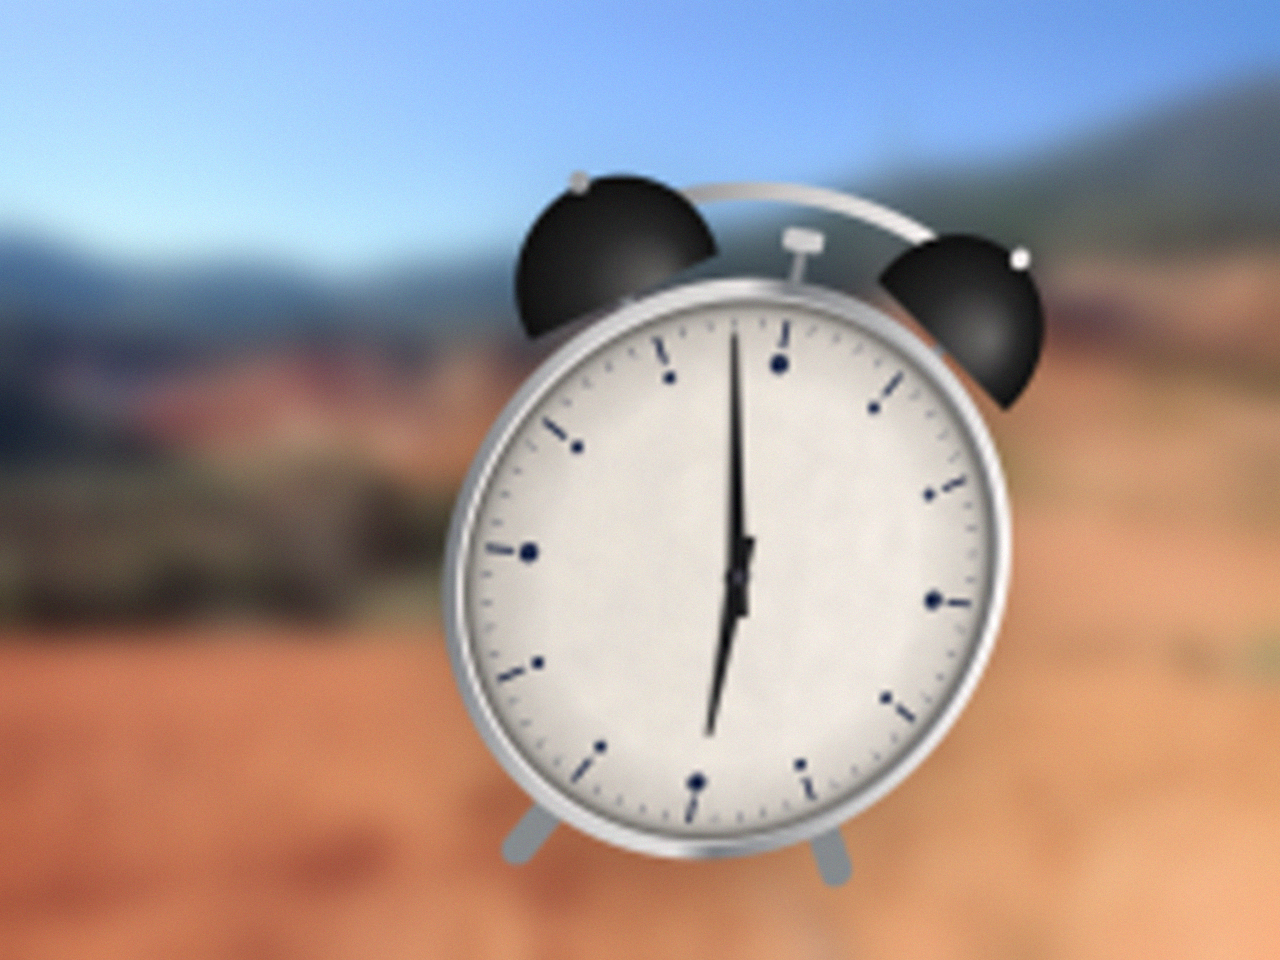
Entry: h=5 m=58
